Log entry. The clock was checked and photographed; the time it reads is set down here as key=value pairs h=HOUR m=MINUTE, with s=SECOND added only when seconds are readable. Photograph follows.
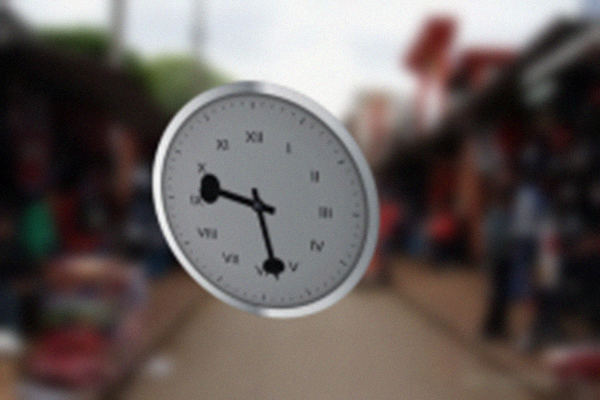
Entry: h=9 m=28
